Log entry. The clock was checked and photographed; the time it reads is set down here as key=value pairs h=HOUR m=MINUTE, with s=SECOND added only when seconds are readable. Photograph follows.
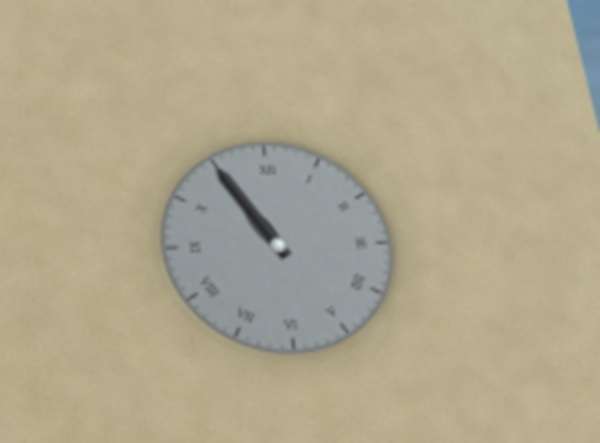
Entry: h=10 m=55
